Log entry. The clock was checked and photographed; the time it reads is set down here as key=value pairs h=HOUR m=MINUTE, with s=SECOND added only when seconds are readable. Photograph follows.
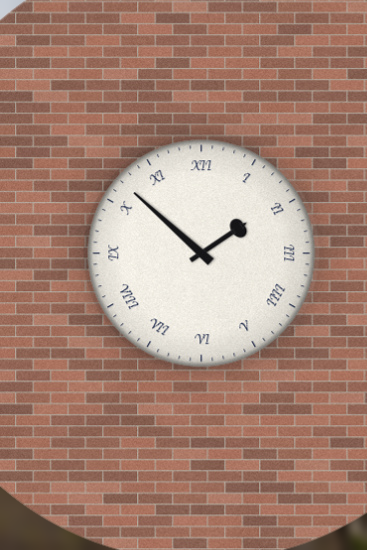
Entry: h=1 m=52
